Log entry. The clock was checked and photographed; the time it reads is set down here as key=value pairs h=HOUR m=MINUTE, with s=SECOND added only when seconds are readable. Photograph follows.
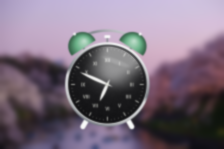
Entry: h=6 m=49
